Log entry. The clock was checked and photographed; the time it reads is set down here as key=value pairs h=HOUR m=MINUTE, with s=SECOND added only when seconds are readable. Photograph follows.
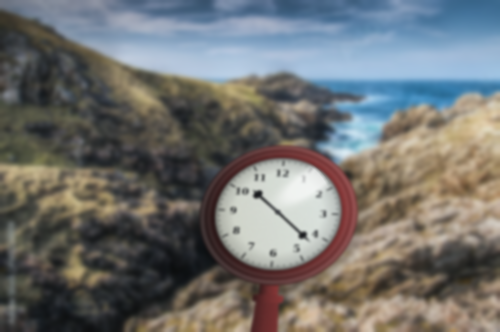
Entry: h=10 m=22
